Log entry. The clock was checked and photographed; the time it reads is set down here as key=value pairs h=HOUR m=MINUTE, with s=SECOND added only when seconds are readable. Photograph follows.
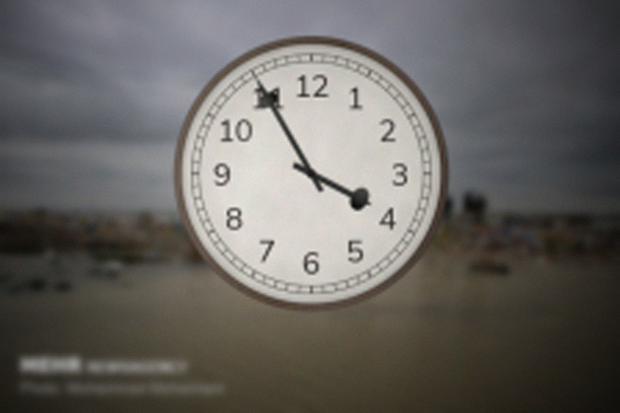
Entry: h=3 m=55
